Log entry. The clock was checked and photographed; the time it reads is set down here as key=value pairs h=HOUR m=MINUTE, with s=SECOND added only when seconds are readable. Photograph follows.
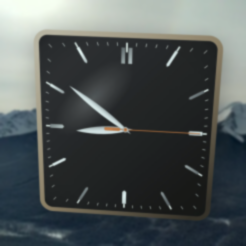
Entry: h=8 m=51 s=15
